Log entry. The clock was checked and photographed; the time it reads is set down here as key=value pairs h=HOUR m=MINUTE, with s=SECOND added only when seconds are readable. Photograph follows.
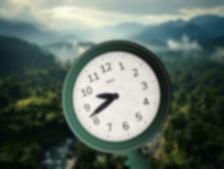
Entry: h=9 m=42
